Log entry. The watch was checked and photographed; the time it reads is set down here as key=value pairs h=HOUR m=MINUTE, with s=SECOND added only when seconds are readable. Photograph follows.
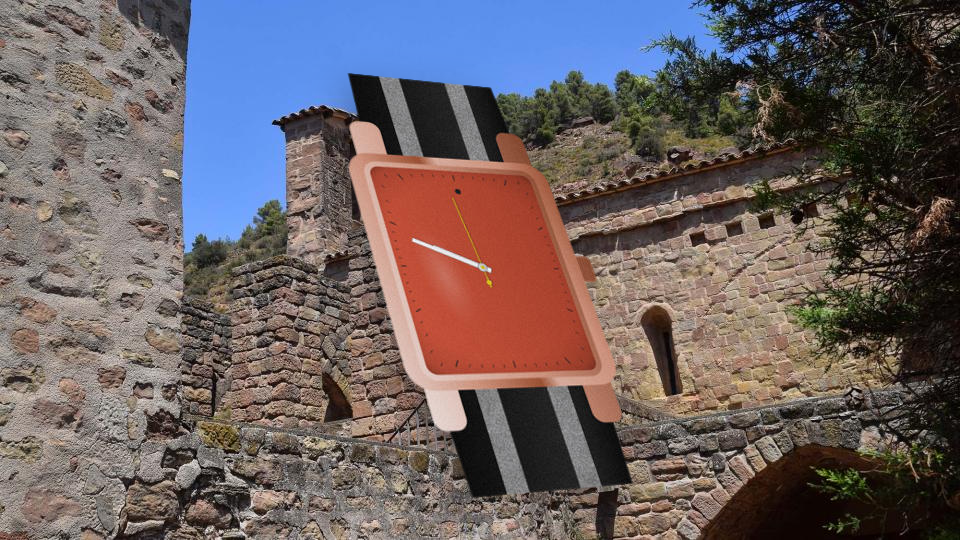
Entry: h=9 m=48 s=59
